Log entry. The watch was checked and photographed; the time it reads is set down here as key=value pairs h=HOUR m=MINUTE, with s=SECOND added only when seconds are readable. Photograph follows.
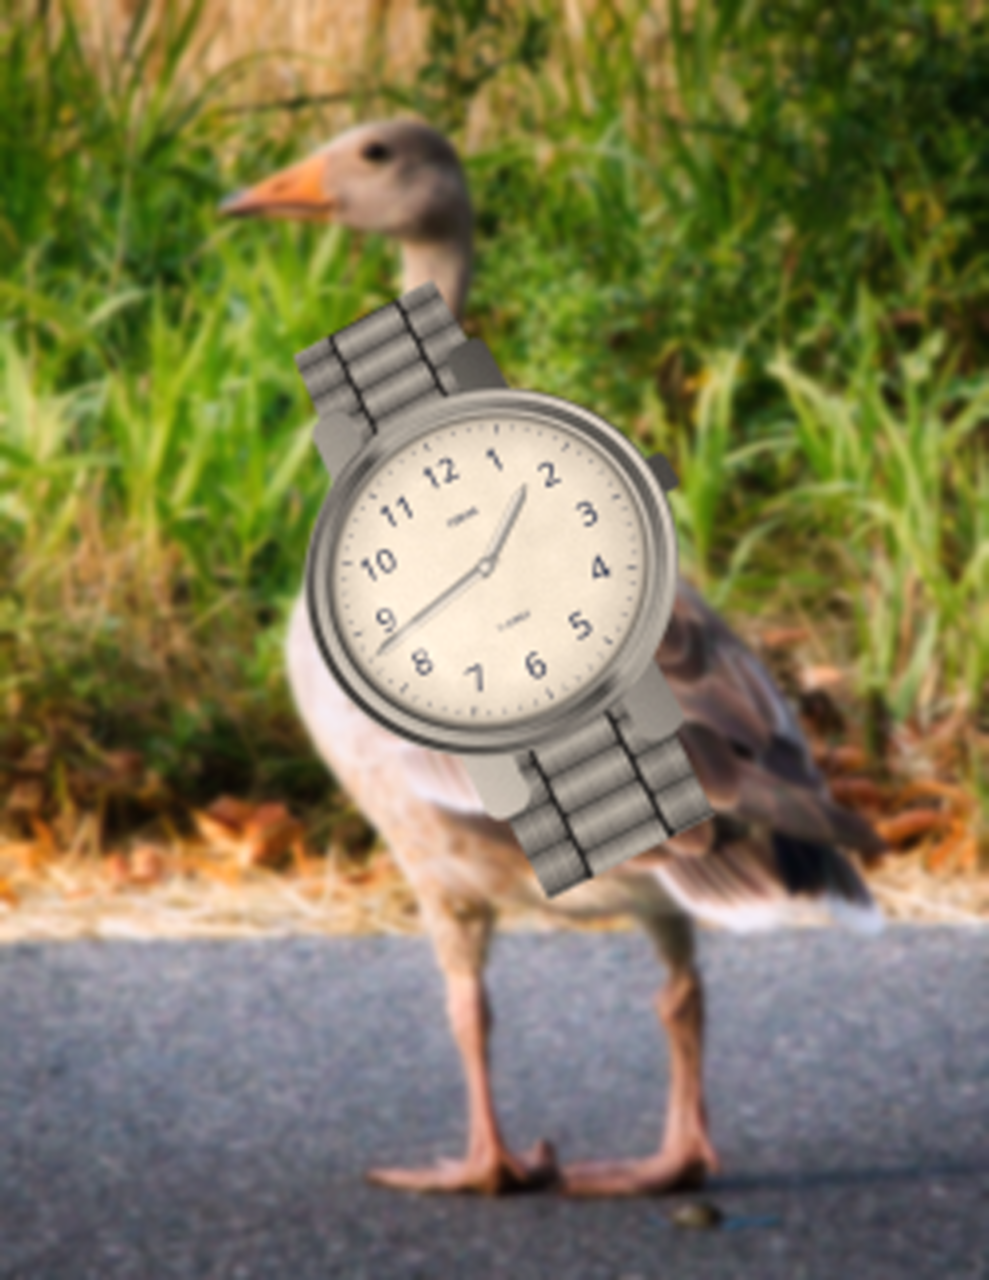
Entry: h=1 m=43
